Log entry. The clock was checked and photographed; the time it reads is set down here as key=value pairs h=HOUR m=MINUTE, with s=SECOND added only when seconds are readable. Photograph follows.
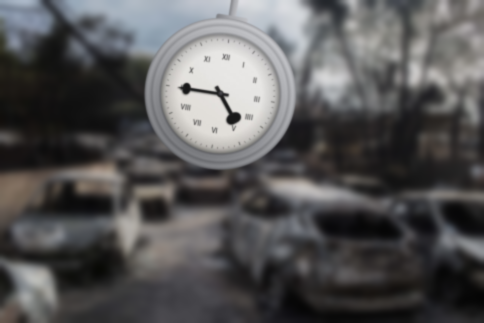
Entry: h=4 m=45
